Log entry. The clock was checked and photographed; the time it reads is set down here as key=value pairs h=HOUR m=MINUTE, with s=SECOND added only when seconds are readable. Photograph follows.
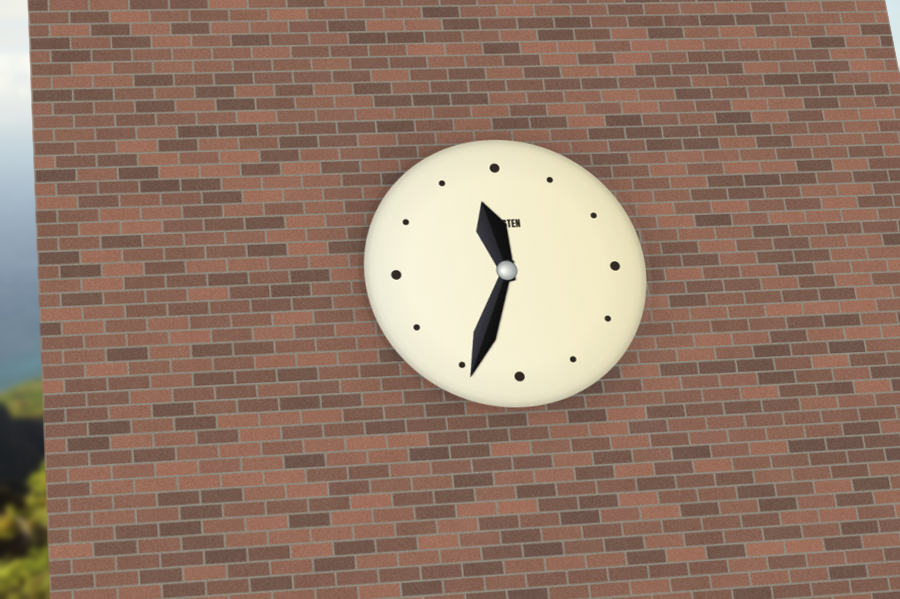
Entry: h=11 m=34
